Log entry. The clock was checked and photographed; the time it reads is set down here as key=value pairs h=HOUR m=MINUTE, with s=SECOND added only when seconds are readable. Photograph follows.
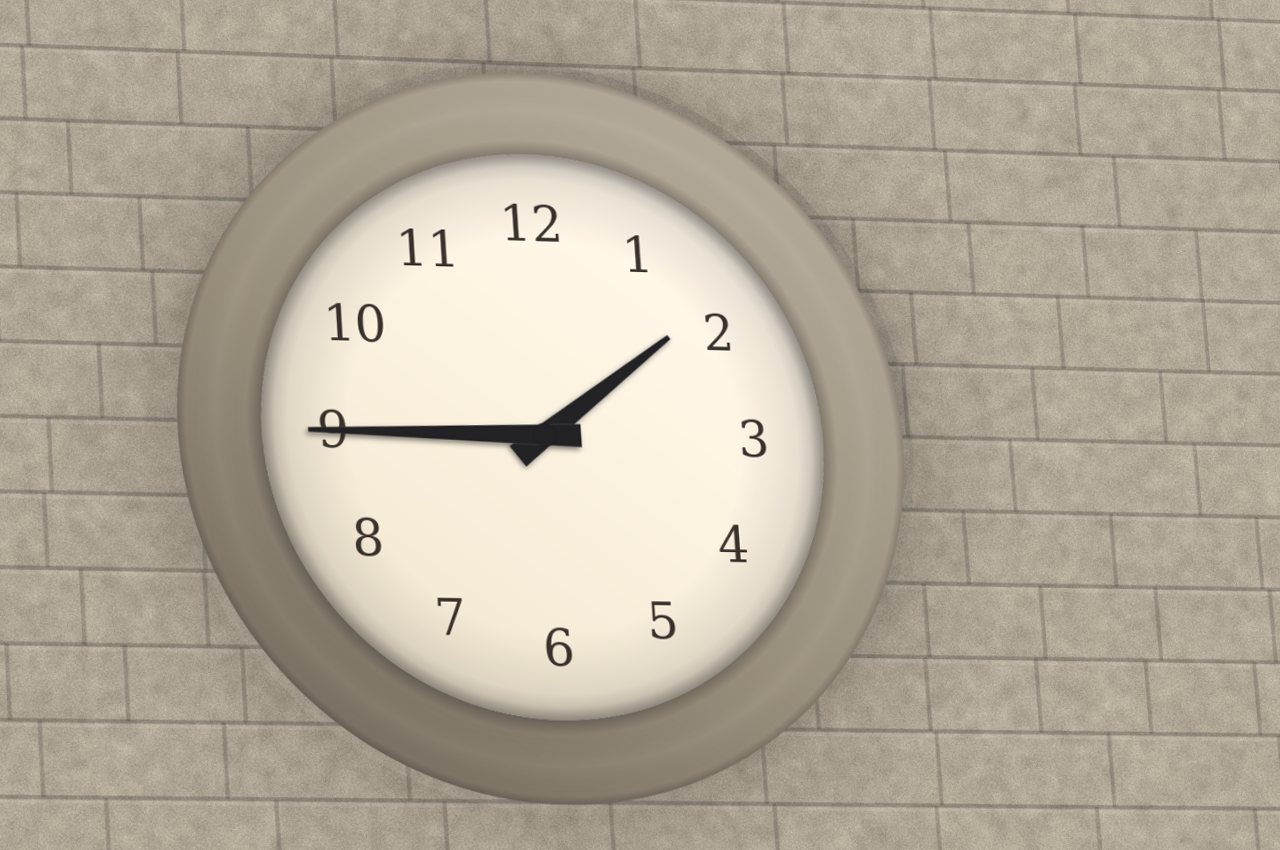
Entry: h=1 m=45
